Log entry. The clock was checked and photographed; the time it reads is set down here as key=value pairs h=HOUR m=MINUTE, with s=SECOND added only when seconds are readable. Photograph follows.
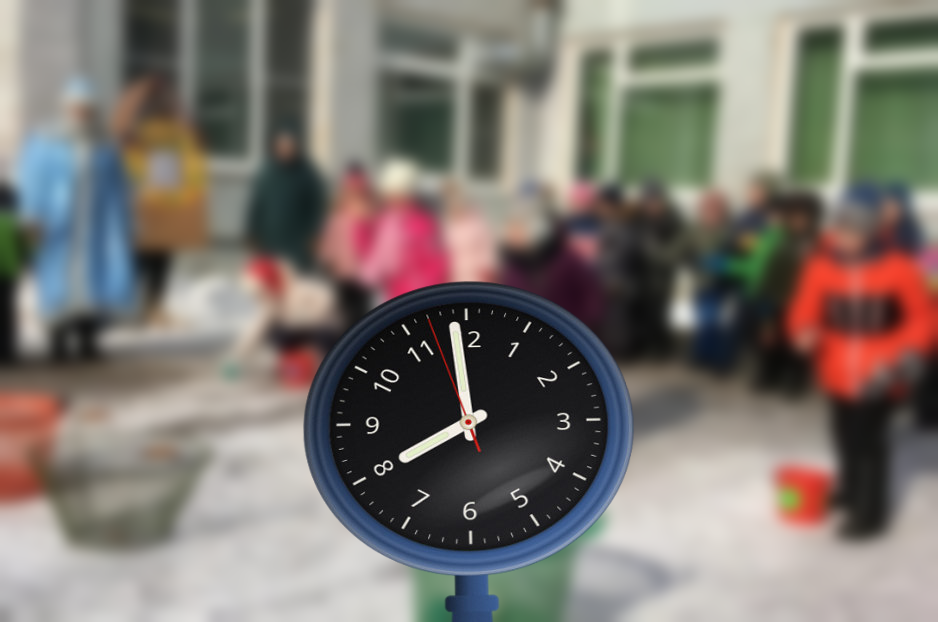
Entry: h=7 m=58 s=57
